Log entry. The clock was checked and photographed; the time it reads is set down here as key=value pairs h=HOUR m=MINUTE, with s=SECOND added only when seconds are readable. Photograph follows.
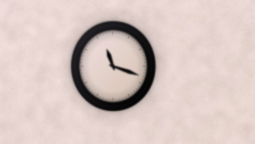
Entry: h=11 m=18
